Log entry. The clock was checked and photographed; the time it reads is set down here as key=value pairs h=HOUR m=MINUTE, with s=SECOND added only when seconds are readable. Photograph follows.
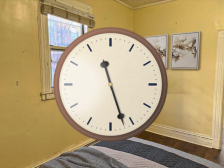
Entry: h=11 m=27
